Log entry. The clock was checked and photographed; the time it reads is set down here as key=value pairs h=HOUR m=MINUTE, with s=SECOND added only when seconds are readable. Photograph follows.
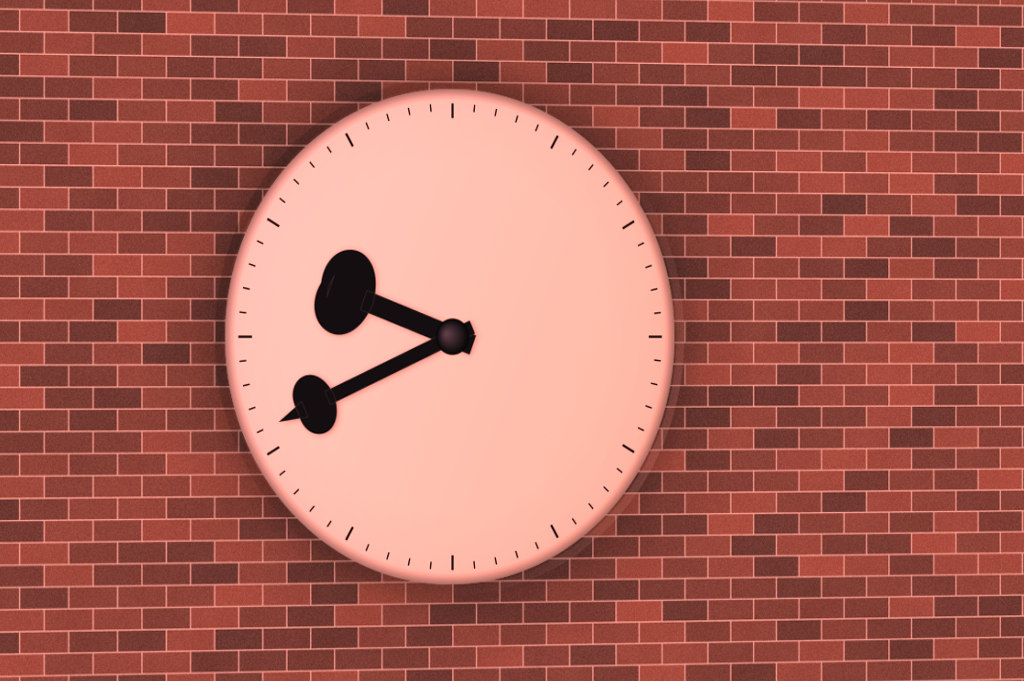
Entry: h=9 m=41
